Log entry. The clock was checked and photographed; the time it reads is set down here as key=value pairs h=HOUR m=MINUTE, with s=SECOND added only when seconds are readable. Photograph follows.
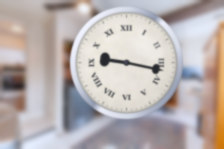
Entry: h=9 m=17
